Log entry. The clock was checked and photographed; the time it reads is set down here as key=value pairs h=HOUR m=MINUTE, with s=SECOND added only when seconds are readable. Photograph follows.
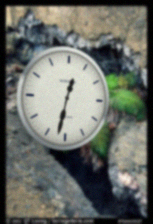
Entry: h=12 m=32
